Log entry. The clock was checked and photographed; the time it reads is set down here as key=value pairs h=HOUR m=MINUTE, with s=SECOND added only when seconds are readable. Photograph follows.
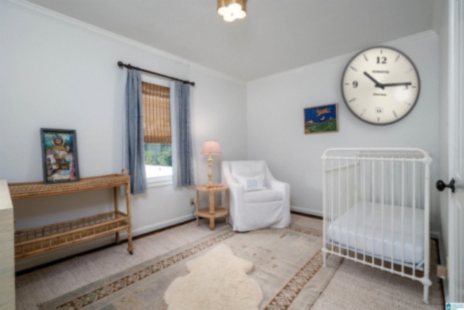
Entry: h=10 m=14
